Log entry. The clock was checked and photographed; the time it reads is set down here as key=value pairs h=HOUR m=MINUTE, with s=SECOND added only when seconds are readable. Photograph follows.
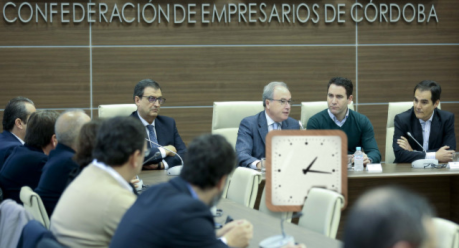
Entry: h=1 m=16
